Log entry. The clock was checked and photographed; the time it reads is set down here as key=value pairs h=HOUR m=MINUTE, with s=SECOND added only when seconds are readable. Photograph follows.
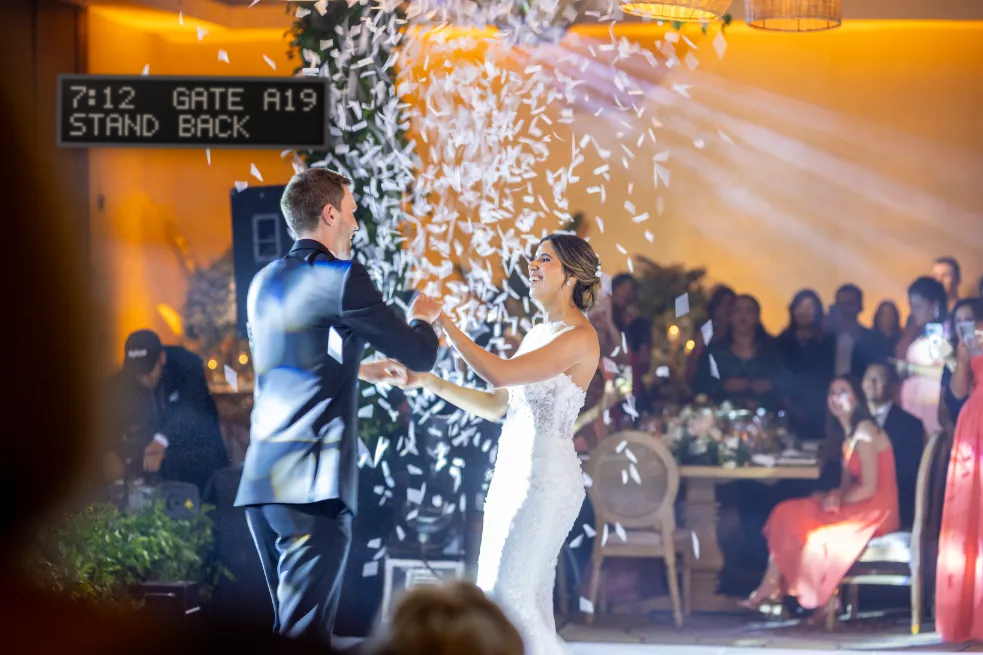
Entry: h=7 m=12
